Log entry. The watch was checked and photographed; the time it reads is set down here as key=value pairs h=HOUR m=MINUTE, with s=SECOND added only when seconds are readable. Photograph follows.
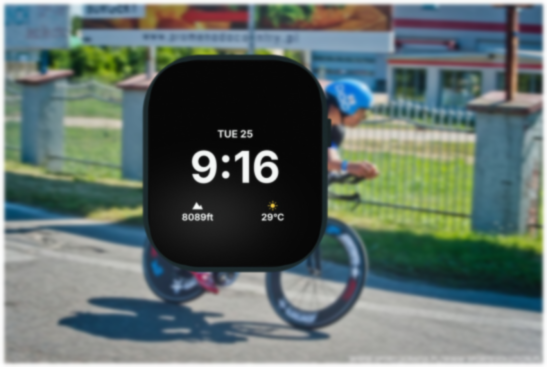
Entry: h=9 m=16
